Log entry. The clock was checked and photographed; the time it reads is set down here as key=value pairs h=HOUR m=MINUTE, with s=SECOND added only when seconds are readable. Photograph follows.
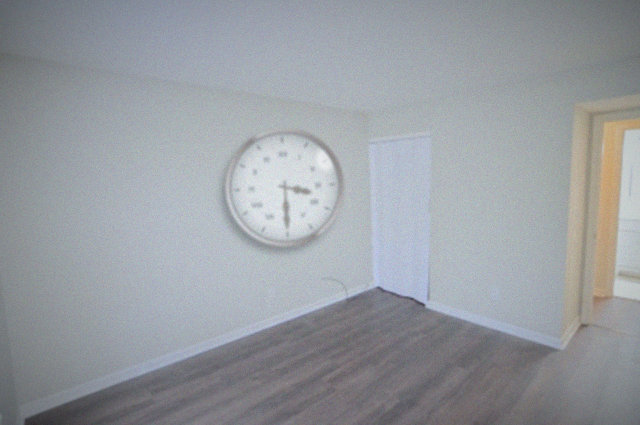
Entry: h=3 m=30
